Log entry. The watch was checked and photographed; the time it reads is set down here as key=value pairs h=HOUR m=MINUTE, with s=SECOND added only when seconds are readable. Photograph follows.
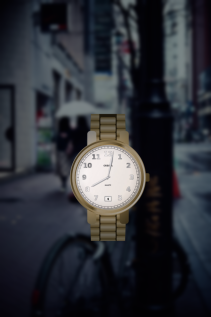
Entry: h=8 m=2
